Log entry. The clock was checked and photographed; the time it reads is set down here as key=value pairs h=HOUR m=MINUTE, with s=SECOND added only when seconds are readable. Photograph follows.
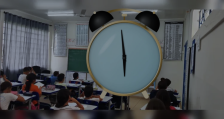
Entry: h=5 m=59
